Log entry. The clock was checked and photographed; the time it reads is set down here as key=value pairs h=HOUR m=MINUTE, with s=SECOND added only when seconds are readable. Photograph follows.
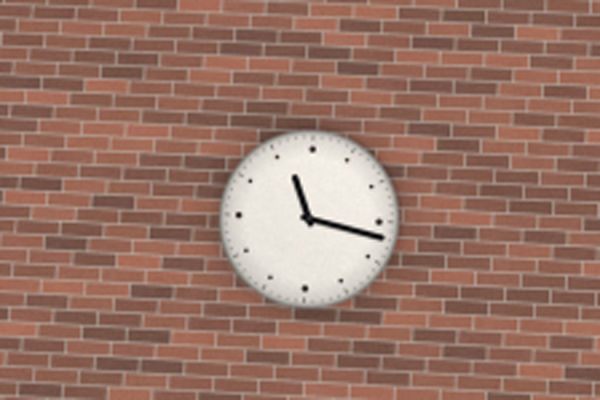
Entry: h=11 m=17
